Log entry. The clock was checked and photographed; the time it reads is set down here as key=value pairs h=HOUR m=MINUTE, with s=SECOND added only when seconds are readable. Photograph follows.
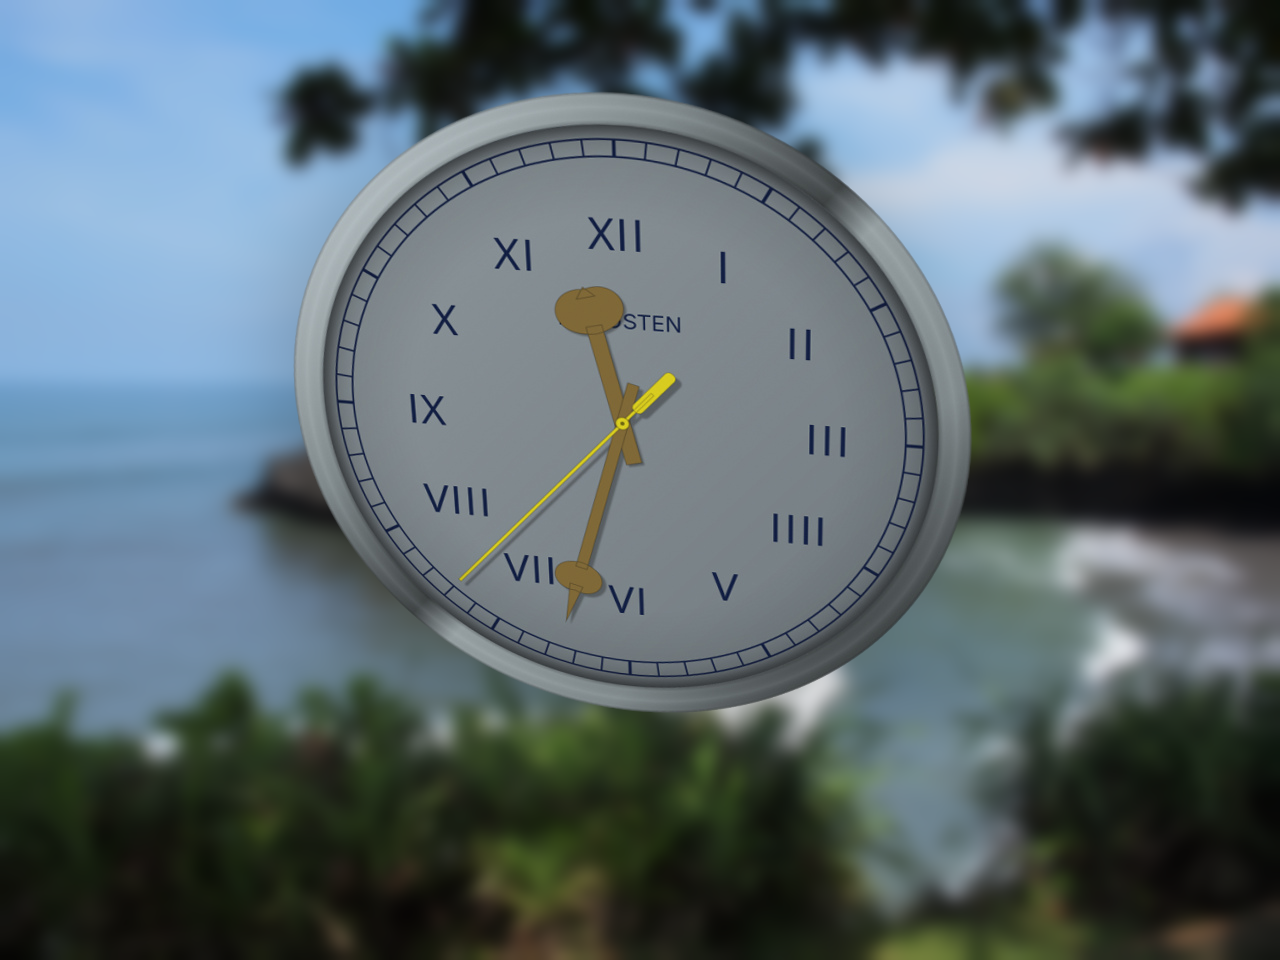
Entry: h=11 m=32 s=37
